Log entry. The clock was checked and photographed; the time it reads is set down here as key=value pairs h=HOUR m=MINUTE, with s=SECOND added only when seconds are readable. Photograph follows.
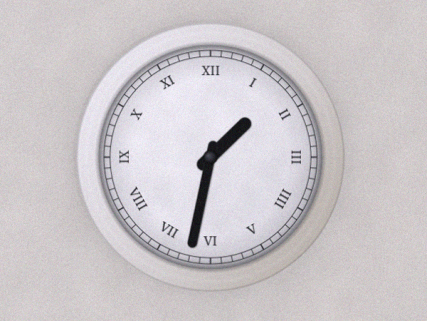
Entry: h=1 m=32
